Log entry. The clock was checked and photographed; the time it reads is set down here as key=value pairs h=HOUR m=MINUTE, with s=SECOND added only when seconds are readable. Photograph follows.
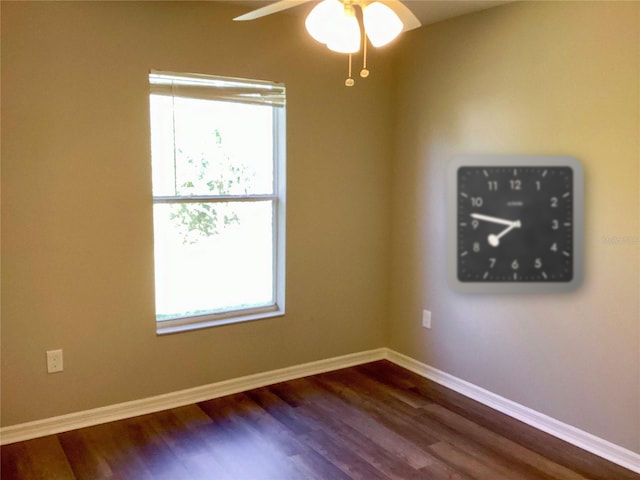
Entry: h=7 m=47
